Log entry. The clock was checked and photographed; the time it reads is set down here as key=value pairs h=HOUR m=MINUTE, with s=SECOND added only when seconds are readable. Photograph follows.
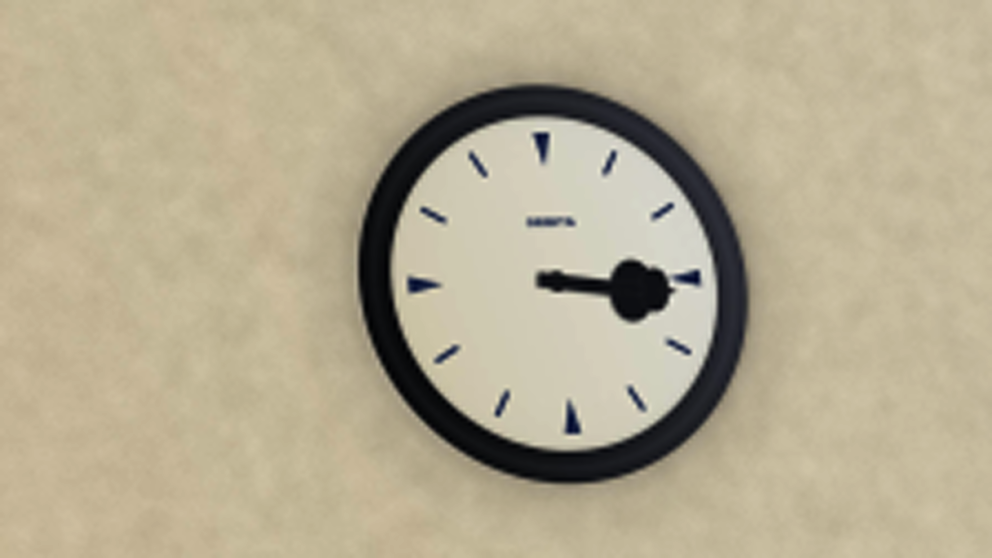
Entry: h=3 m=16
